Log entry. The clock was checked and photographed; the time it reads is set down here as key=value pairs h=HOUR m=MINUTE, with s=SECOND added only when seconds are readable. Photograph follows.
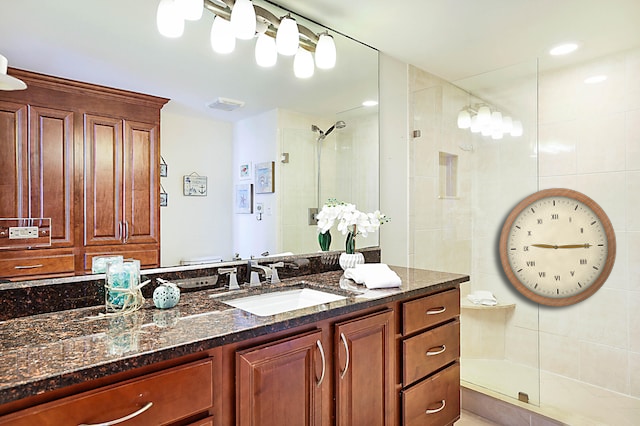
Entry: h=9 m=15
